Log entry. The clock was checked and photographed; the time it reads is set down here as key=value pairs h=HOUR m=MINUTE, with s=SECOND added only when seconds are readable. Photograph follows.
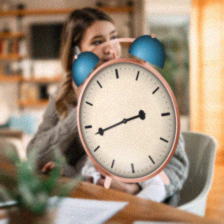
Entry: h=2 m=43
